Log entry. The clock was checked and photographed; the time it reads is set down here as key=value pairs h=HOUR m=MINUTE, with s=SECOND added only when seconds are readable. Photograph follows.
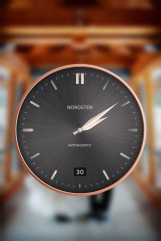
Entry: h=2 m=9
